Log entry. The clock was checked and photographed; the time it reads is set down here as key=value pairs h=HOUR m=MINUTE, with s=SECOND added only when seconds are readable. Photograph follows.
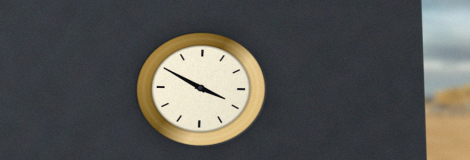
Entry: h=3 m=50
